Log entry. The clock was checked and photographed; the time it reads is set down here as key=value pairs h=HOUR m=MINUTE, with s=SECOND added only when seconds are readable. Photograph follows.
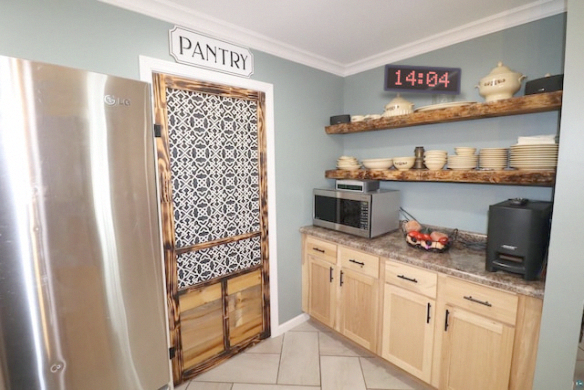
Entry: h=14 m=4
